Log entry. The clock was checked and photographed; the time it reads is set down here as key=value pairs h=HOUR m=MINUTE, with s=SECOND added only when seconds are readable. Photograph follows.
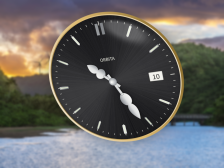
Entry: h=10 m=26
